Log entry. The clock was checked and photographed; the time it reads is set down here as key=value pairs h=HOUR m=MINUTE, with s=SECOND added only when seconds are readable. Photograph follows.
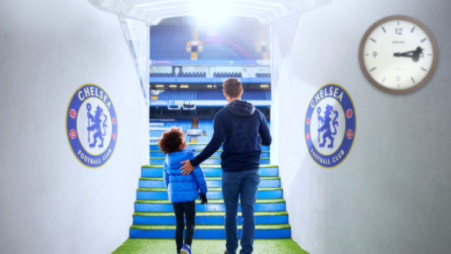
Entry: h=3 m=13
